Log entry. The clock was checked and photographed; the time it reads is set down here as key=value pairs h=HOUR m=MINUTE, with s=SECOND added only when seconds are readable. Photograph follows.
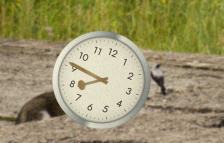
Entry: h=7 m=46
